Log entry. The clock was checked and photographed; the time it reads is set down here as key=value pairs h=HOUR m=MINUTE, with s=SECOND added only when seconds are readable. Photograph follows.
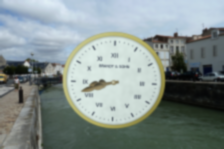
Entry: h=8 m=42
